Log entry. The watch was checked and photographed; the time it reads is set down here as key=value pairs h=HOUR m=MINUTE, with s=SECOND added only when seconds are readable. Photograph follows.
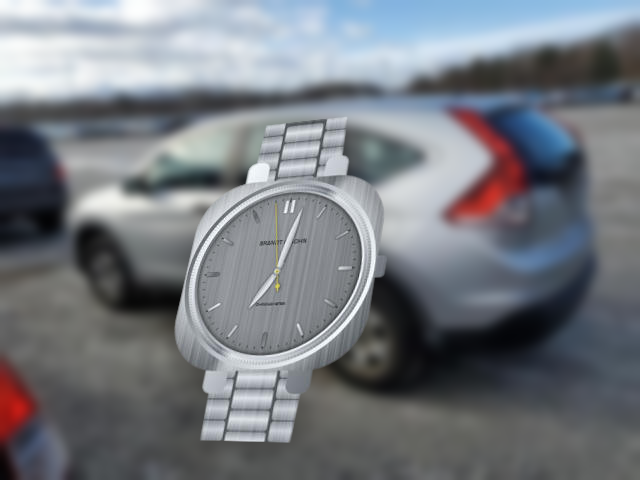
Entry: h=7 m=1 s=58
